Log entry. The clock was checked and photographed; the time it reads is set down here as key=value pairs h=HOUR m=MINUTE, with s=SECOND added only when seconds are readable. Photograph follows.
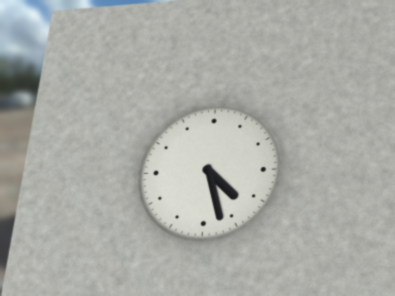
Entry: h=4 m=27
